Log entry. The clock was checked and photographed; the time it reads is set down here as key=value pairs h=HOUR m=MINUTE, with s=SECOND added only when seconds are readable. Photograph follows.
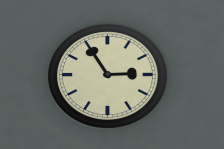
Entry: h=2 m=55
